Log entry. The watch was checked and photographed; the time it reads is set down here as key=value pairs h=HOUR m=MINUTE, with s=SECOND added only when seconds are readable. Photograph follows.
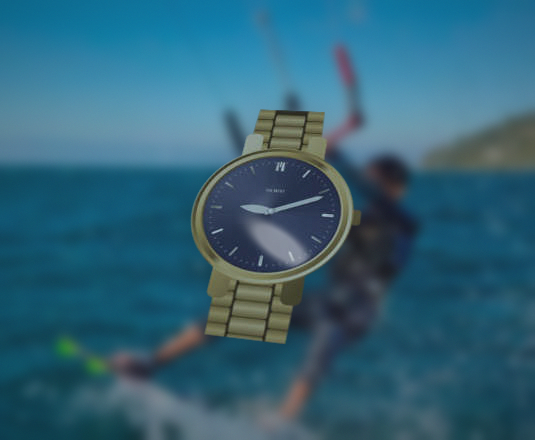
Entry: h=9 m=11
